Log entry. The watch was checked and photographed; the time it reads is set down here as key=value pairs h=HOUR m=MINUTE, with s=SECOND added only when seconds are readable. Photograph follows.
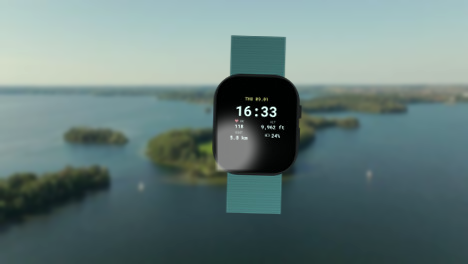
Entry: h=16 m=33
